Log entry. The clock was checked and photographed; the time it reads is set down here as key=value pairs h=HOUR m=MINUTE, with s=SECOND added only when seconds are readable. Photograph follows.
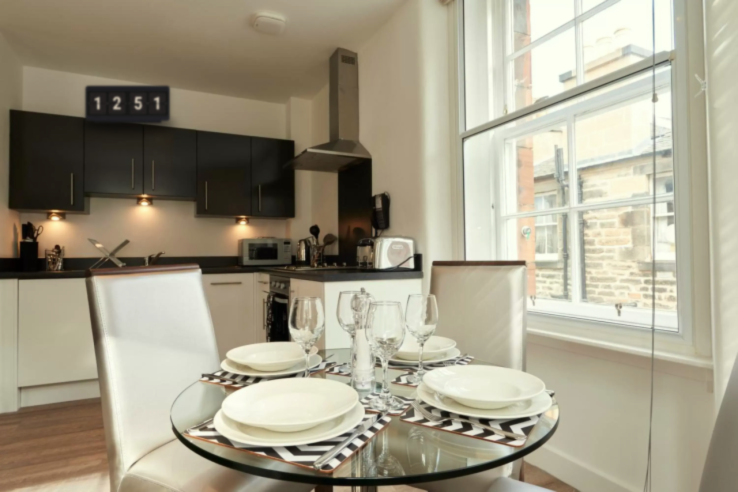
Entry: h=12 m=51
